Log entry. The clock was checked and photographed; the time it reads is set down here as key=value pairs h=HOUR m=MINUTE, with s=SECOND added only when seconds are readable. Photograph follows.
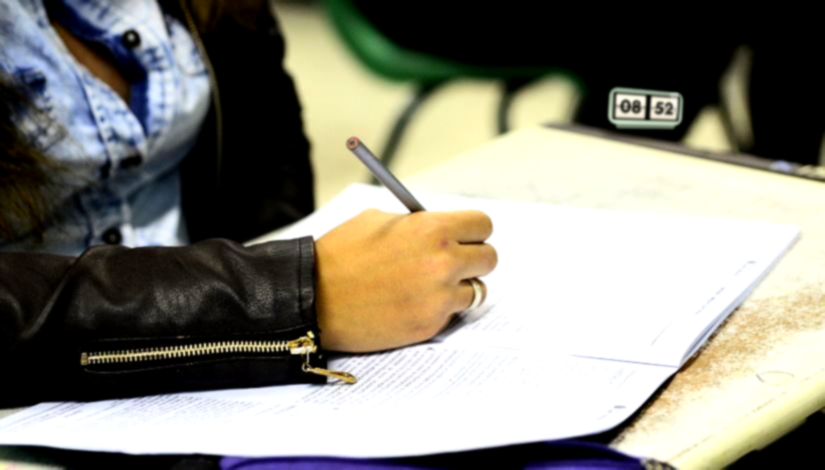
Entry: h=8 m=52
